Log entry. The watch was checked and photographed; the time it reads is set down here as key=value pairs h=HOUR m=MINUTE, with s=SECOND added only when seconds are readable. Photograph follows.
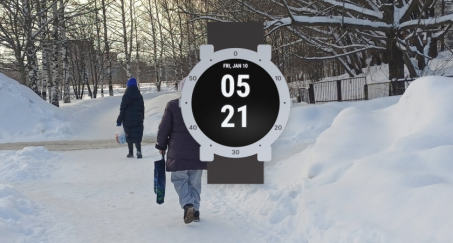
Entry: h=5 m=21
